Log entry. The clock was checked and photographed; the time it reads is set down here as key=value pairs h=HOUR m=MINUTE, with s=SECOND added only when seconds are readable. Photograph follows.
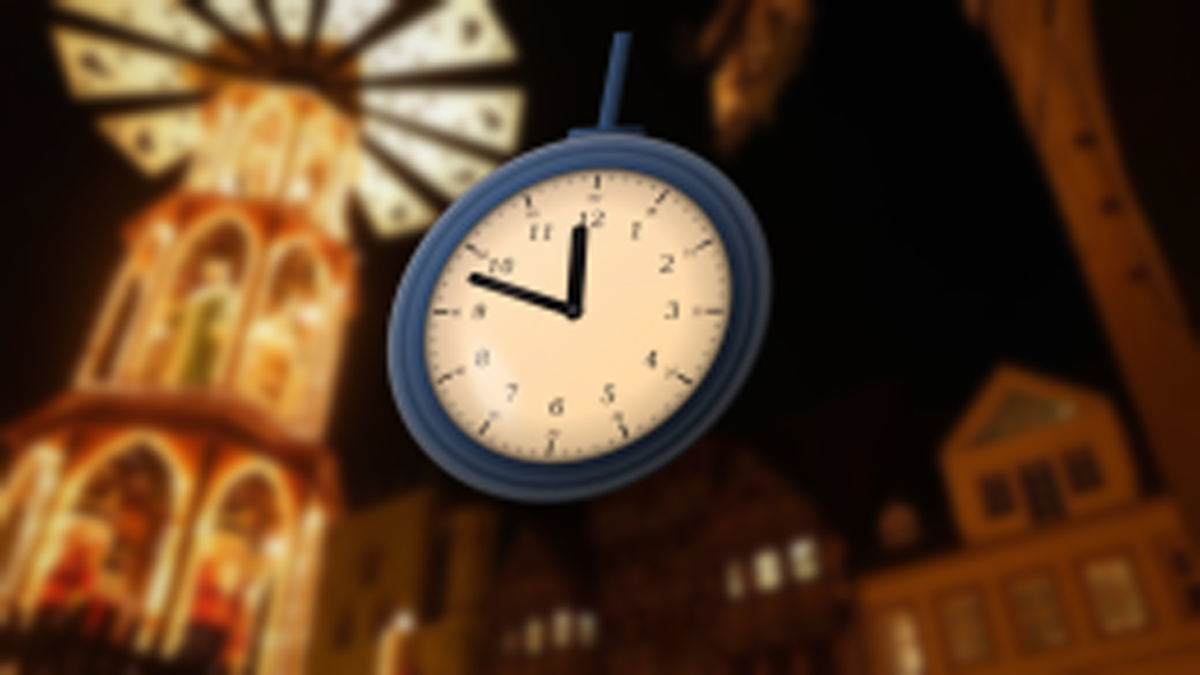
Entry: h=11 m=48
